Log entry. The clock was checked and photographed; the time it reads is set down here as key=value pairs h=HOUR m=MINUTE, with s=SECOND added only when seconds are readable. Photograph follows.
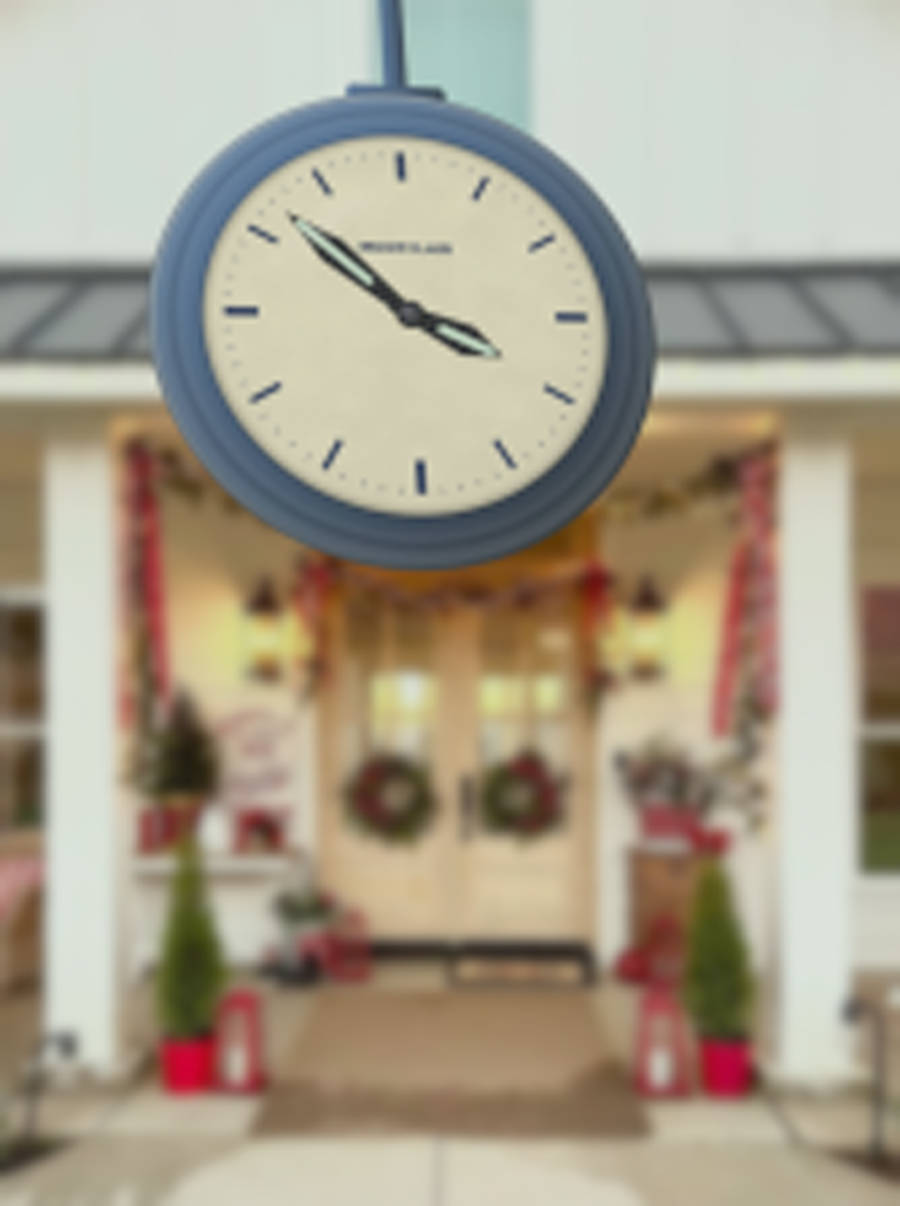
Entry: h=3 m=52
